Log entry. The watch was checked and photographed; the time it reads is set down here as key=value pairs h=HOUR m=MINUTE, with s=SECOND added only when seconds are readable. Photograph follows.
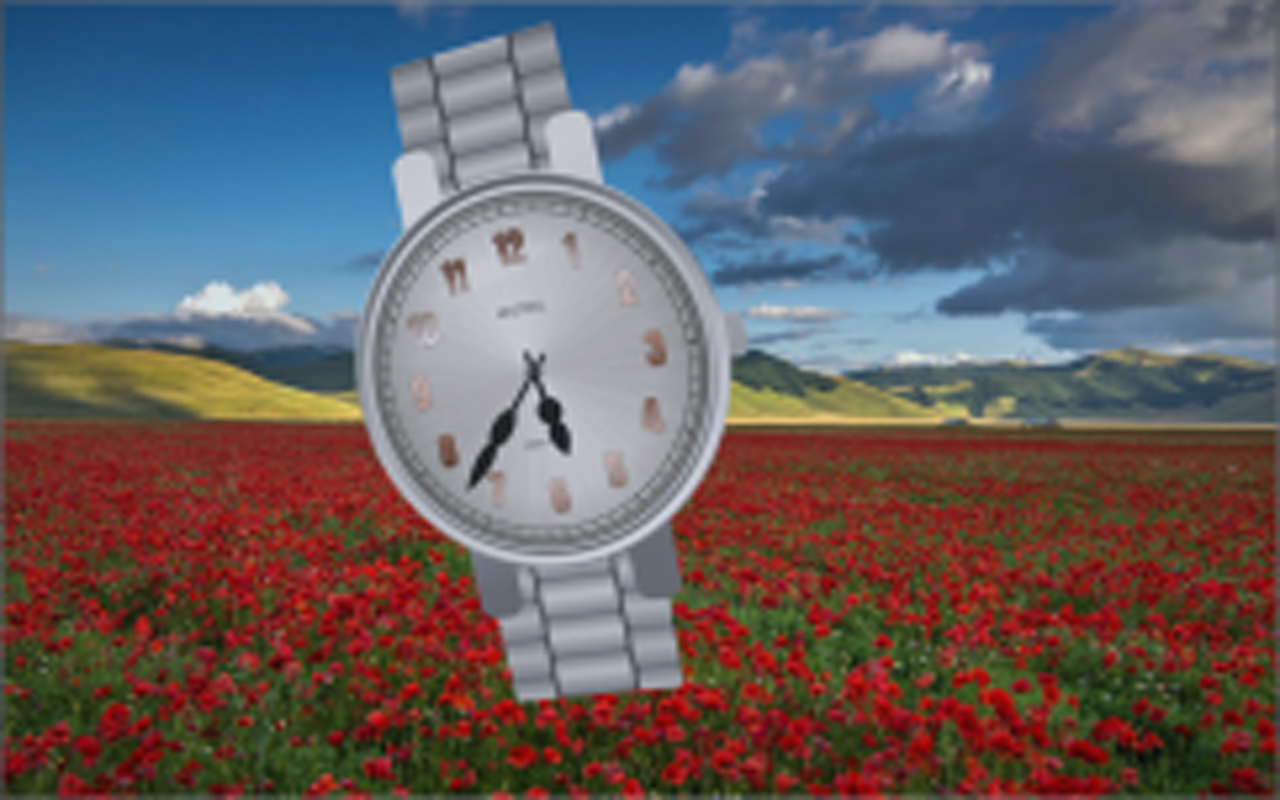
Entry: h=5 m=37
